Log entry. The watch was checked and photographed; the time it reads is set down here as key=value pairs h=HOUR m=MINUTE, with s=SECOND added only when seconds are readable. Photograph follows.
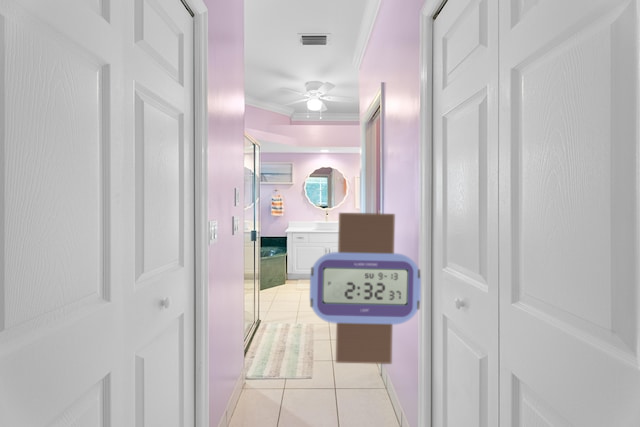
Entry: h=2 m=32
